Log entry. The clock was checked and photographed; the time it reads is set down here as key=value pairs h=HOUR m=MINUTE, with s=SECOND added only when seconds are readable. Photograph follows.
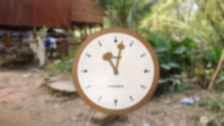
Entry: h=11 m=2
